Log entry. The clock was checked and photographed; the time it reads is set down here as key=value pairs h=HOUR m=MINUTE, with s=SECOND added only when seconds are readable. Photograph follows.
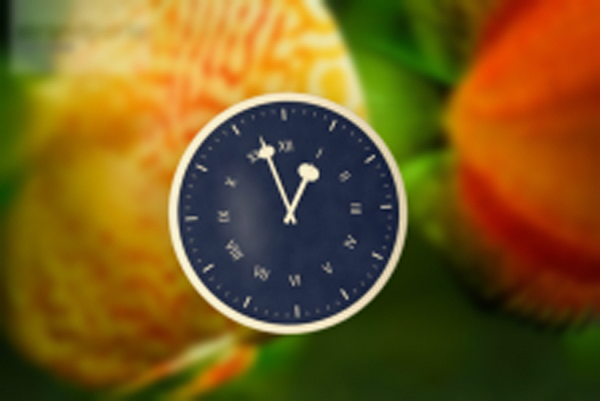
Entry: h=12 m=57
